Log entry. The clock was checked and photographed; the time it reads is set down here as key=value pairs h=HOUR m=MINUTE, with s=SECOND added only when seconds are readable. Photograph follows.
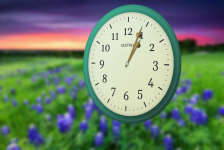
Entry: h=1 m=4
